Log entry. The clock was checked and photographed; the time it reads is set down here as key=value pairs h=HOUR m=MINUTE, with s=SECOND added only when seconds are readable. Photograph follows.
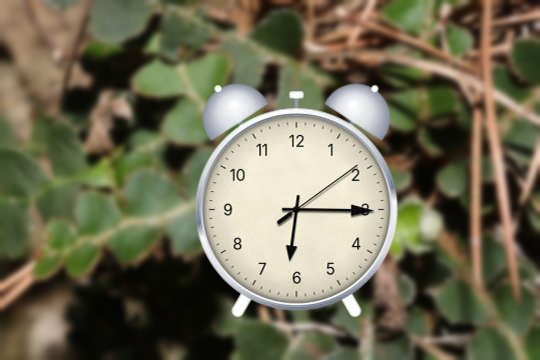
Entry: h=6 m=15 s=9
